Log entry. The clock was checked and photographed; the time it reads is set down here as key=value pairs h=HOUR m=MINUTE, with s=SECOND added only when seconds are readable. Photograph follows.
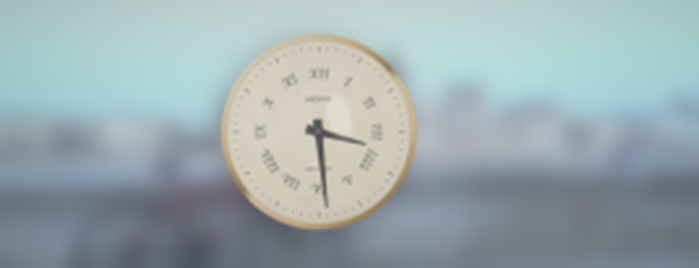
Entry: h=3 m=29
